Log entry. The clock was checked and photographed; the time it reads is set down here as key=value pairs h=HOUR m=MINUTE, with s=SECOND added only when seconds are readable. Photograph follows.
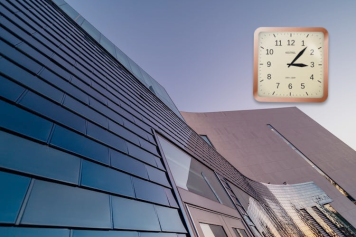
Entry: h=3 m=7
